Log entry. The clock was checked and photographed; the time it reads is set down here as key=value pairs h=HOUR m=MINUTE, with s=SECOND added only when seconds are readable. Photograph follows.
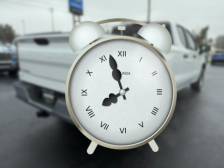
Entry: h=7 m=57
